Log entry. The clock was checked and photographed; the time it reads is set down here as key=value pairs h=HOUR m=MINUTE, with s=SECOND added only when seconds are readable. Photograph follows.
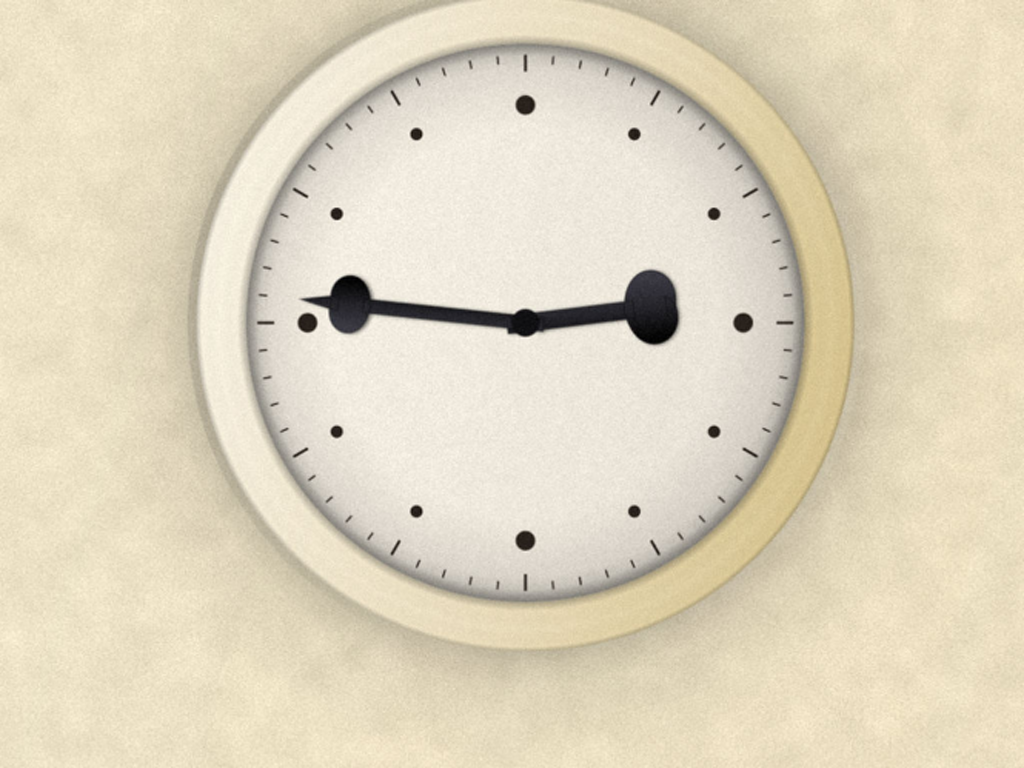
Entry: h=2 m=46
